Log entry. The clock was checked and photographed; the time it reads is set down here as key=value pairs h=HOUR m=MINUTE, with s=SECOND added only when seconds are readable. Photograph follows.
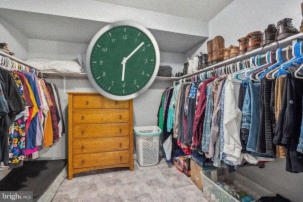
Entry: h=6 m=8
